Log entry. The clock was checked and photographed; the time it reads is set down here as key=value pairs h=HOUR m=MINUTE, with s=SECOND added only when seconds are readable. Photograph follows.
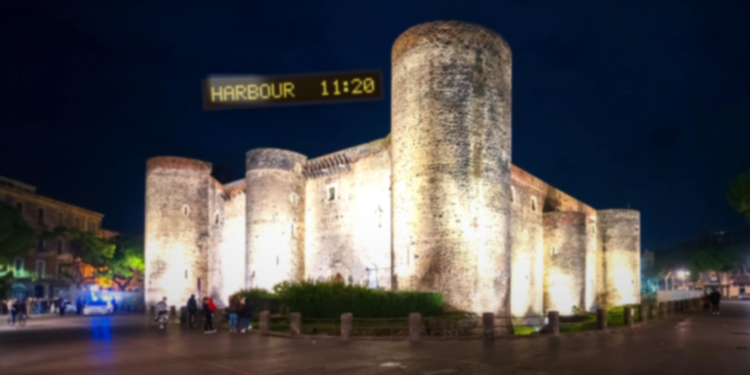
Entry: h=11 m=20
